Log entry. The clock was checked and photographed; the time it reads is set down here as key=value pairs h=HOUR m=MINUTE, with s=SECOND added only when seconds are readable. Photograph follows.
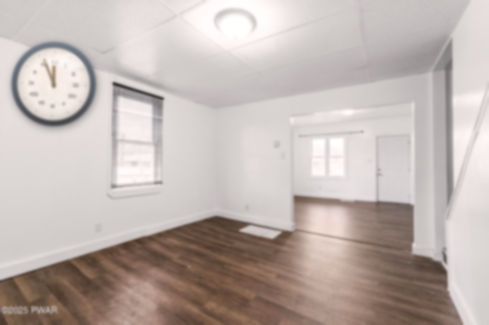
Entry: h=11 m=56
